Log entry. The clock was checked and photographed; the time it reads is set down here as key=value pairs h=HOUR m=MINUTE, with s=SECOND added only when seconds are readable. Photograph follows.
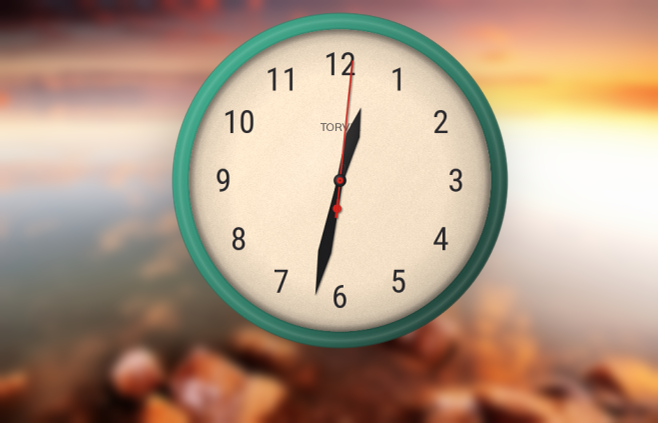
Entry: h=12 m=32 s=1
